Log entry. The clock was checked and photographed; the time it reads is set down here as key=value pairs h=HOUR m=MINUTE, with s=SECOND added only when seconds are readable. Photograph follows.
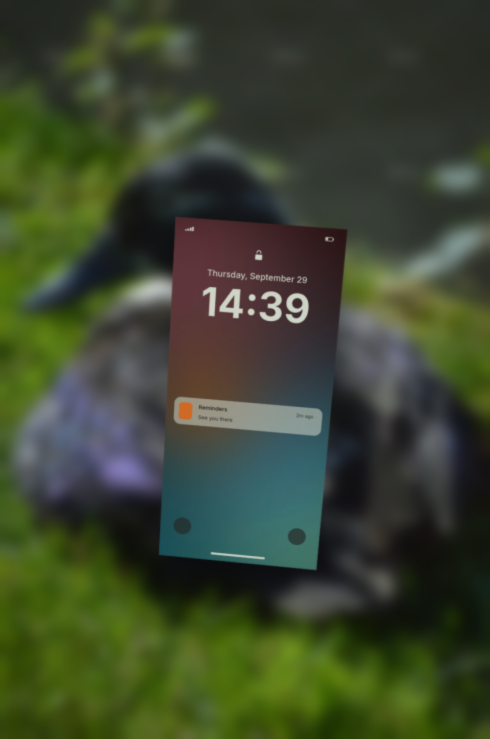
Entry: h=14 m=39
